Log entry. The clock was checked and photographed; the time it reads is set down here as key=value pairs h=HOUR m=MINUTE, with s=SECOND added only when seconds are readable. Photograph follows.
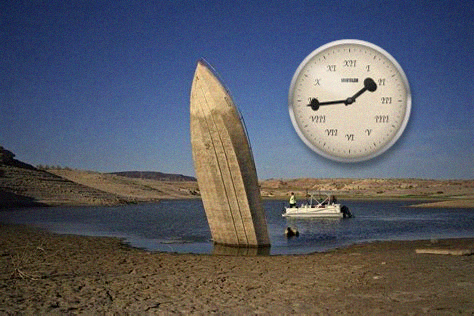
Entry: h=1 m=44
